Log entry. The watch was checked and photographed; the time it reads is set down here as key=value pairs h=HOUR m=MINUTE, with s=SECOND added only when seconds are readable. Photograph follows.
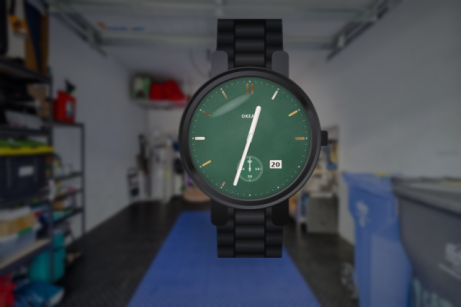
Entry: h=12 m=33
